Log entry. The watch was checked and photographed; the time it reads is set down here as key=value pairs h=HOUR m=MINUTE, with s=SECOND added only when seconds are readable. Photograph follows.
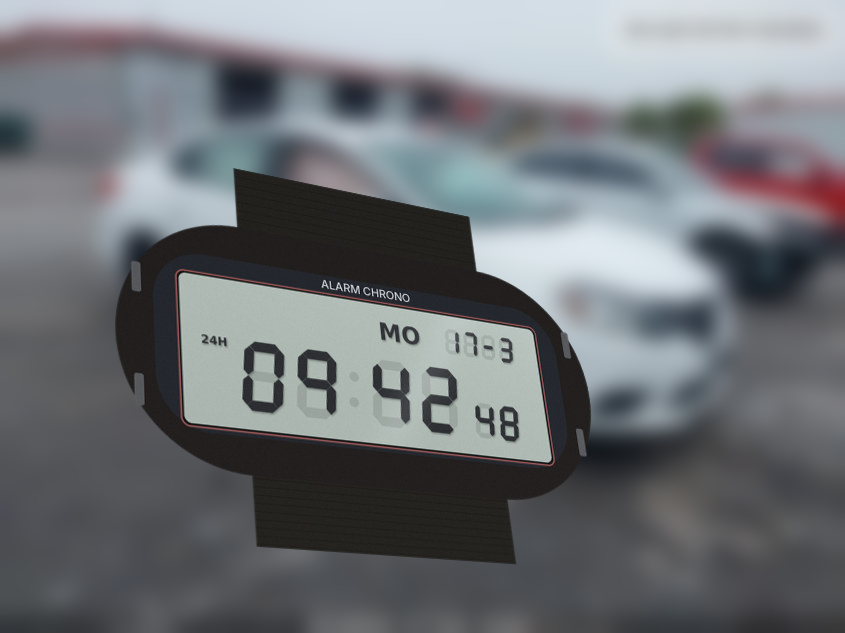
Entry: h=9 m=42 s=48
